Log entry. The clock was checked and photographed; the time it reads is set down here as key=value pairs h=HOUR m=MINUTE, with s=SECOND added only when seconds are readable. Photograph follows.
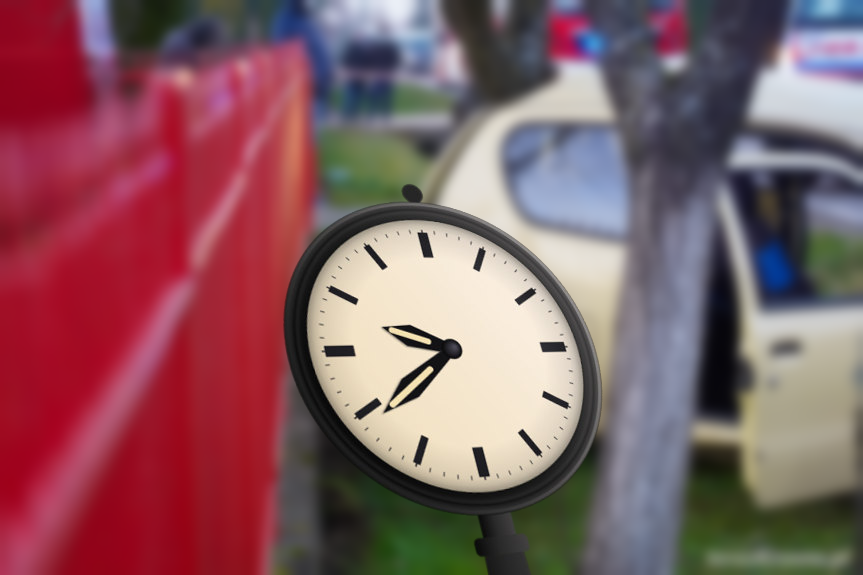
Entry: h=9 m=39
